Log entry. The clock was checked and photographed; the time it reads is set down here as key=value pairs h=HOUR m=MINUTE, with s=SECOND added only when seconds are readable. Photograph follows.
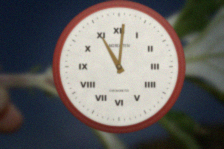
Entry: h=11 m=1
